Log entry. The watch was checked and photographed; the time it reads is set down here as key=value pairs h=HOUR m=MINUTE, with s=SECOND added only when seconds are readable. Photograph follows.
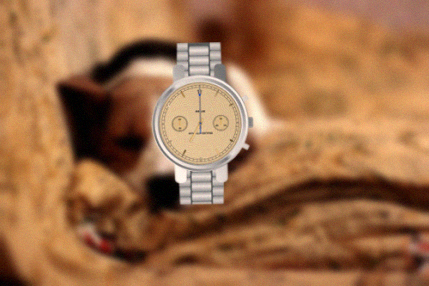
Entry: h=7 m=0
